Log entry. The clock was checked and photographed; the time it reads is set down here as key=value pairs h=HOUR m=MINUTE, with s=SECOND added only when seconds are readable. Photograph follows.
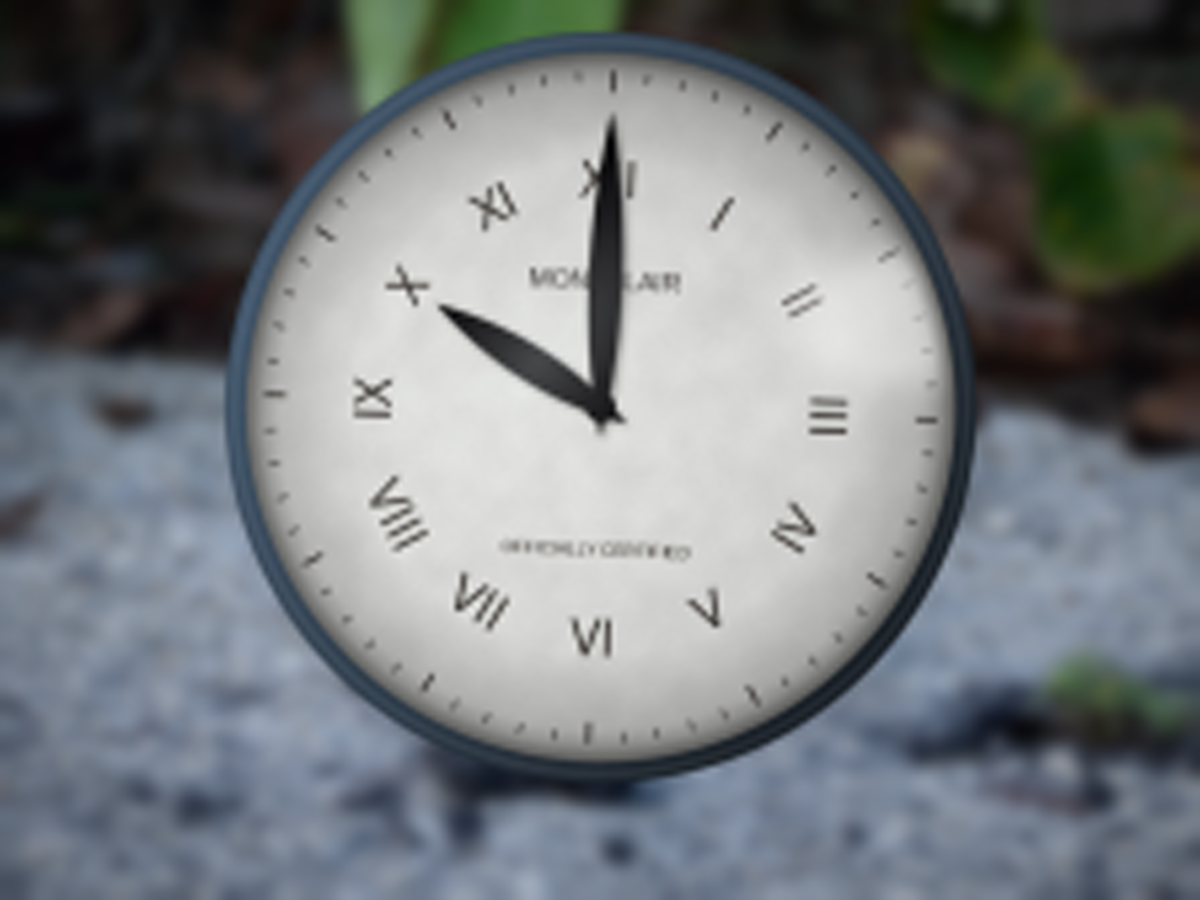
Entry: h=10 m=0
